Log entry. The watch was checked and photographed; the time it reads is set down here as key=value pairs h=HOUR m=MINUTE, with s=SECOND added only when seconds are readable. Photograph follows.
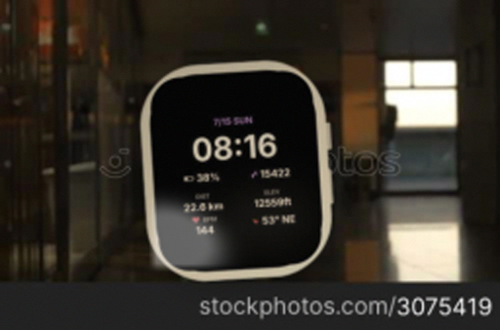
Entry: h=8 m=16
